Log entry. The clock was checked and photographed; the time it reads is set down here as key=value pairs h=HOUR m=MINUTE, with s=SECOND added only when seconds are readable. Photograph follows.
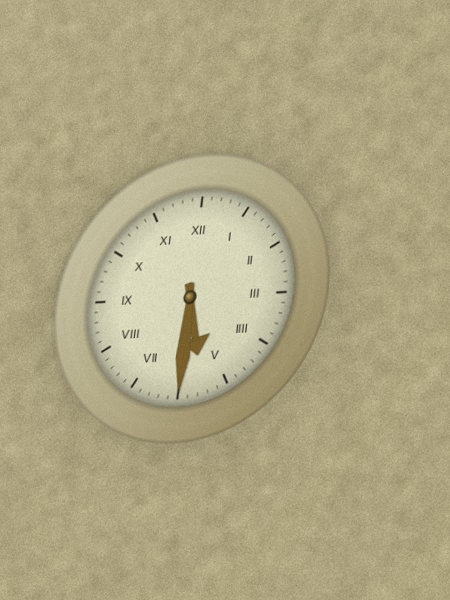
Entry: h=5 m=30
